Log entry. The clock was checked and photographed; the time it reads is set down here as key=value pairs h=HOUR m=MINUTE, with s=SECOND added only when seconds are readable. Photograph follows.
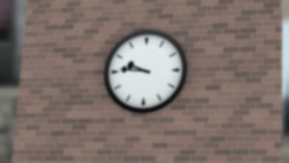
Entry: h=9 m=46
